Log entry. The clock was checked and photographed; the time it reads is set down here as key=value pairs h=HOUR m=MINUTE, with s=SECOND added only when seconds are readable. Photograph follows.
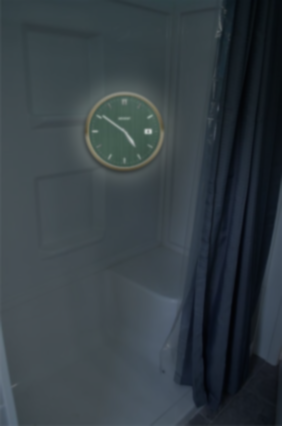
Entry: h=4 m=51
